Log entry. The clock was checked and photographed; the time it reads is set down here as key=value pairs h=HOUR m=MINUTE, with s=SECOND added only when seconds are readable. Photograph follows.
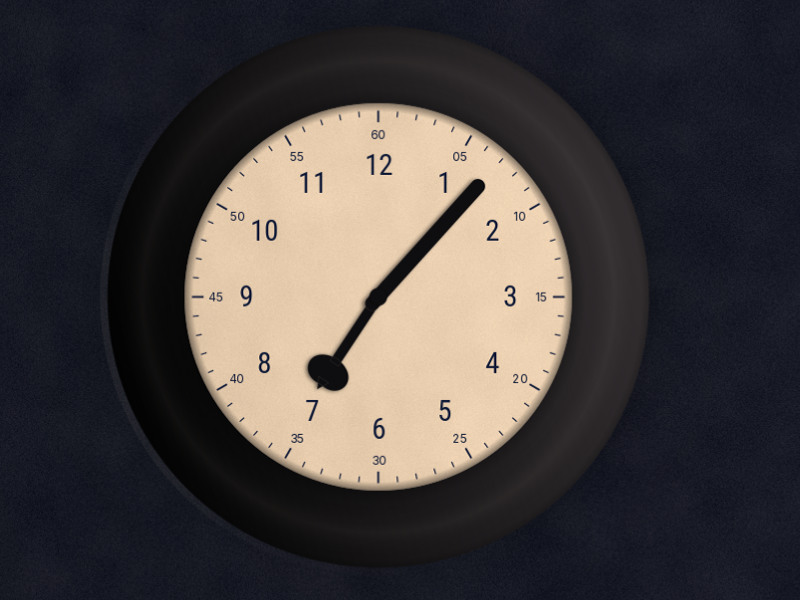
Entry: h=7 m=7
